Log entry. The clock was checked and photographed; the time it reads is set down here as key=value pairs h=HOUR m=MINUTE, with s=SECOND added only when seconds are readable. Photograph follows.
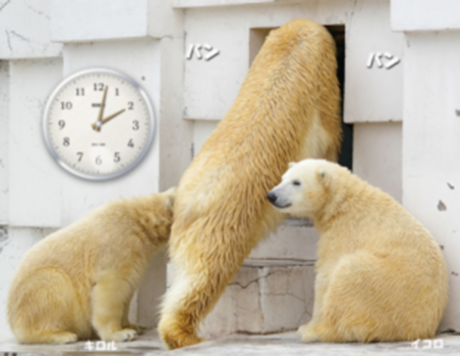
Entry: h=2 m=2
